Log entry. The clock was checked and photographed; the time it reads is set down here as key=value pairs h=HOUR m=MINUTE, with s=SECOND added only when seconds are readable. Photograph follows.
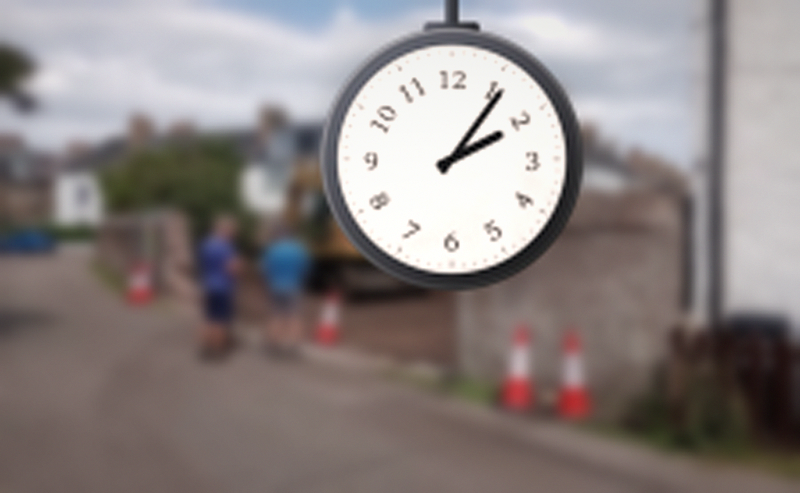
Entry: h=2 m=6
